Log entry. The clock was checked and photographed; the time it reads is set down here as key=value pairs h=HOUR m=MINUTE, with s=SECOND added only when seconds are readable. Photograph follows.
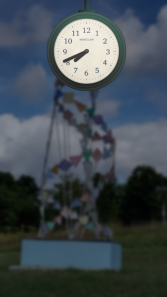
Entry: h=7 m=41
